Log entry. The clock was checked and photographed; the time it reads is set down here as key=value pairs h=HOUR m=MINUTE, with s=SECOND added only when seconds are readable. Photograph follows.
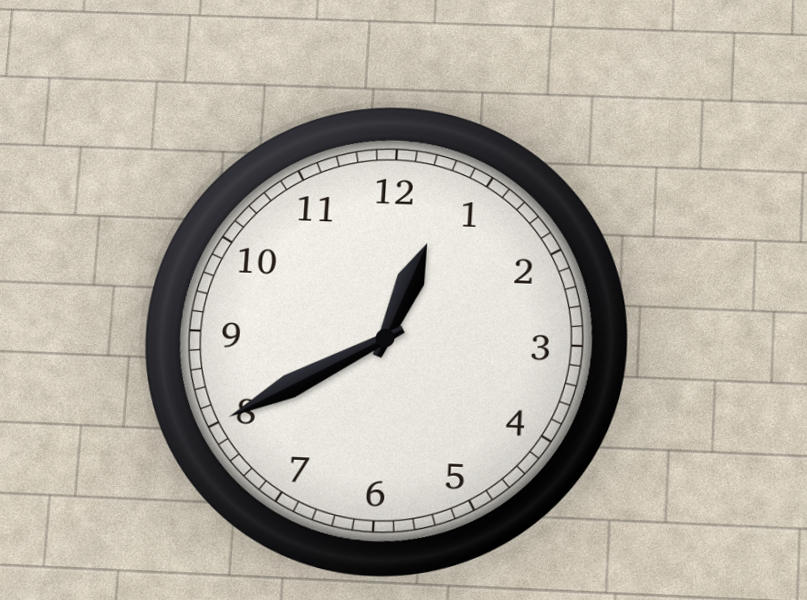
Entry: h=12 m=40
